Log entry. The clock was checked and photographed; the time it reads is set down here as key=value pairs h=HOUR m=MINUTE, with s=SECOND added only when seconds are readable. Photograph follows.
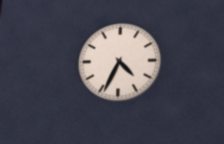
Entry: h=4 m=34
